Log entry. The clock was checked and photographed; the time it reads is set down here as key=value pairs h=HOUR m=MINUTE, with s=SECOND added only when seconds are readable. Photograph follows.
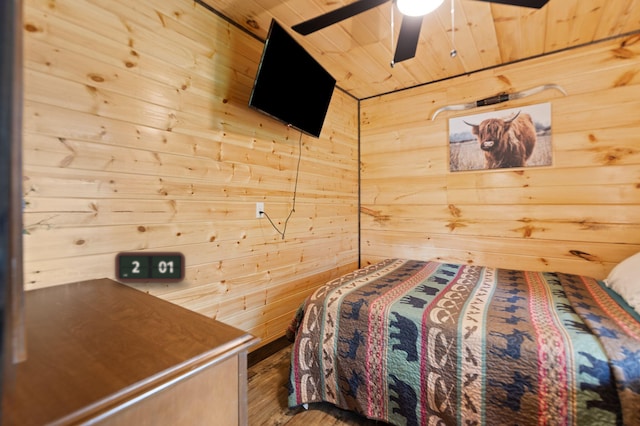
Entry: h=2 m=1
